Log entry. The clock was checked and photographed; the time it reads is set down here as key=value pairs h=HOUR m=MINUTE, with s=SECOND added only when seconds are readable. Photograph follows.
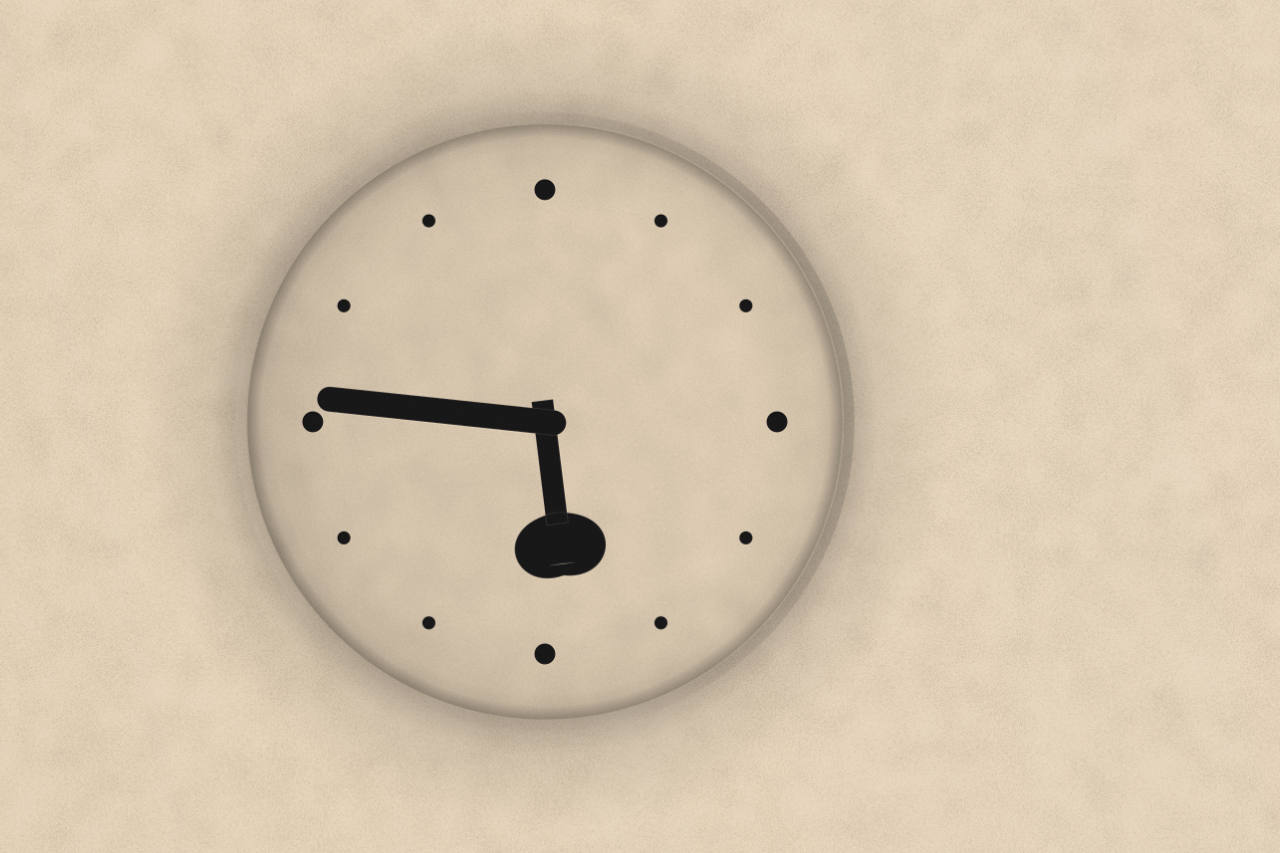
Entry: h=5 m=46
